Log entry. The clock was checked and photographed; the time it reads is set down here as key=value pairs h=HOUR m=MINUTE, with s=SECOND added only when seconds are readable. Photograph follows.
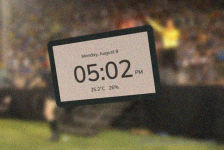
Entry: h=5 m=2
